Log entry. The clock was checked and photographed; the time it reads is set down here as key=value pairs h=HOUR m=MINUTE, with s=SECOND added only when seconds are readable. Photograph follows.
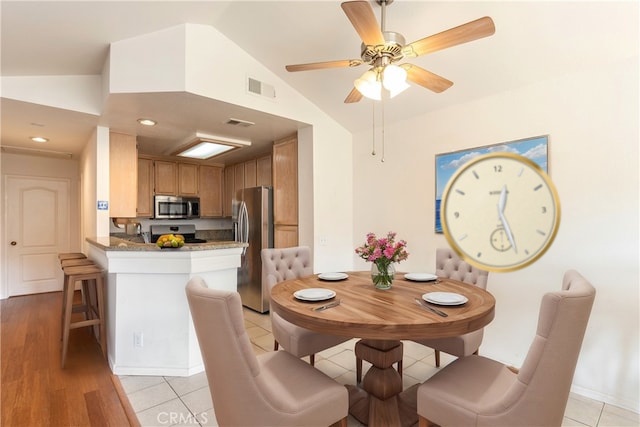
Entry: h=12 m=27
